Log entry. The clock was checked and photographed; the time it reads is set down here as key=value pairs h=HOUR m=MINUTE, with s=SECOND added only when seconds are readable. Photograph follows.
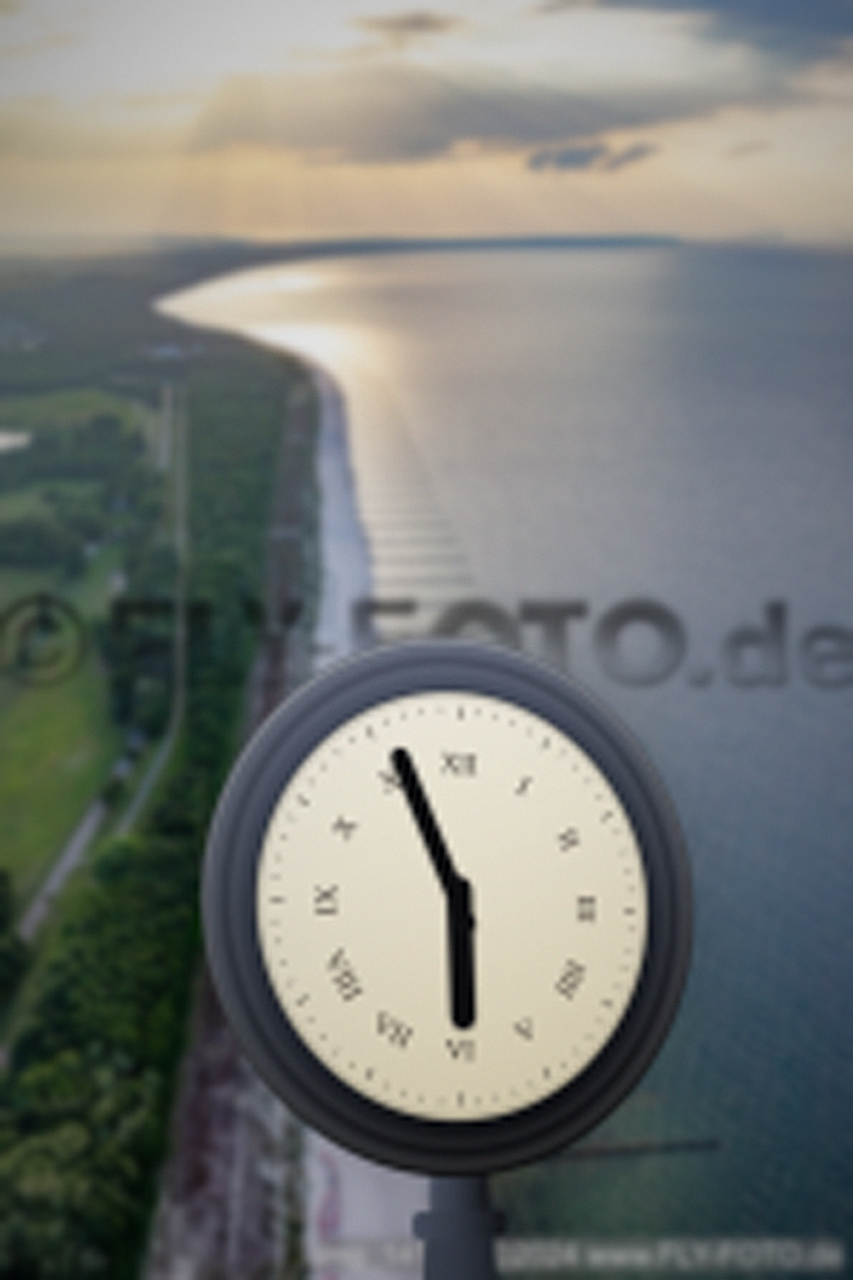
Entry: h=5 m=56
